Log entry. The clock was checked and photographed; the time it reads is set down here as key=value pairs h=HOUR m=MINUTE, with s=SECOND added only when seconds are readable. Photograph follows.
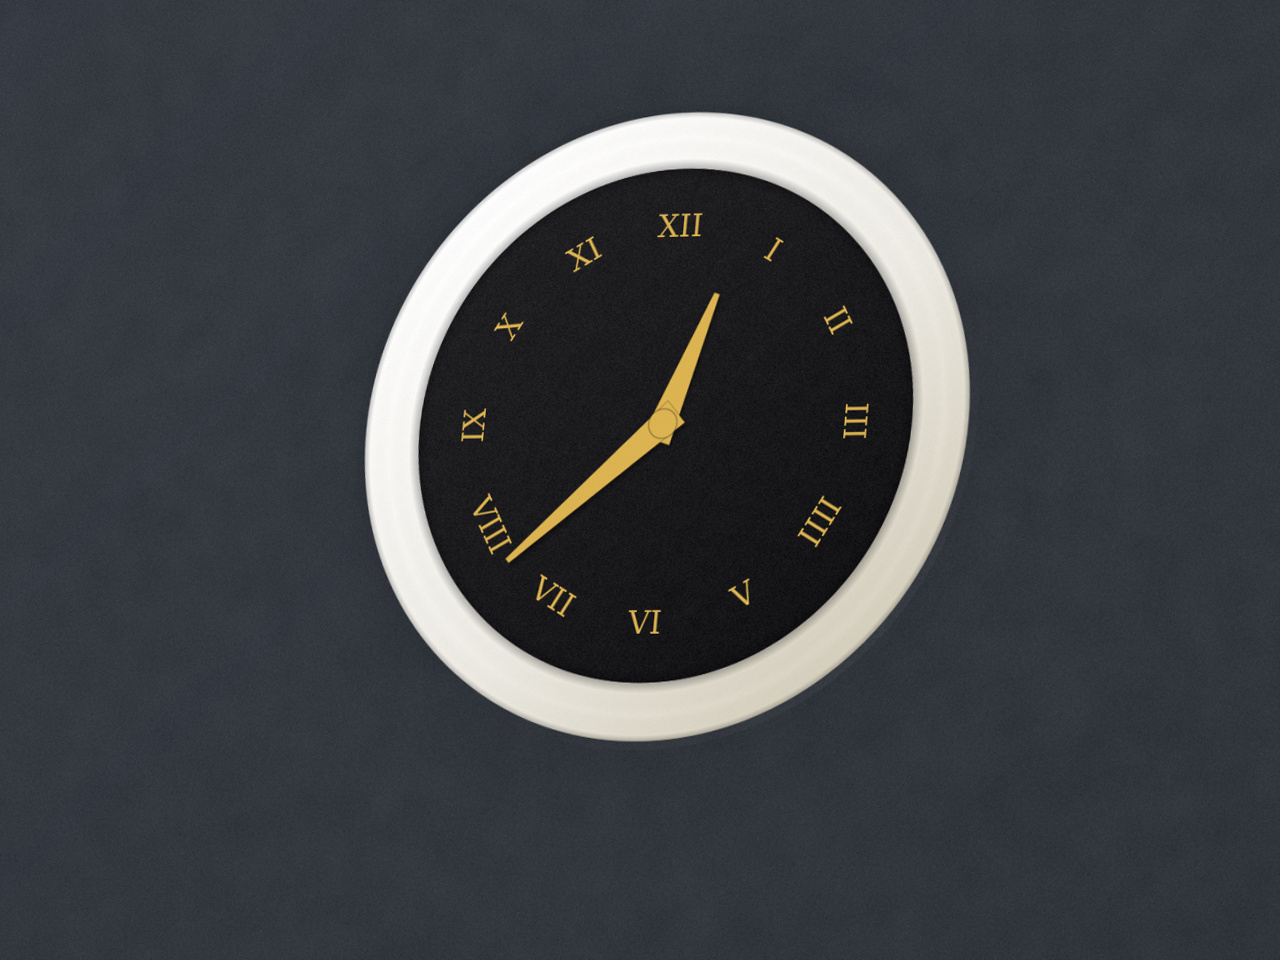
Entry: h=12 m=38
